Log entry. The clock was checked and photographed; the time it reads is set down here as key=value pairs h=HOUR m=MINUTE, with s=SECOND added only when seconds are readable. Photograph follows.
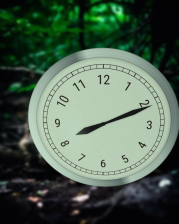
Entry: h=8 m=11
